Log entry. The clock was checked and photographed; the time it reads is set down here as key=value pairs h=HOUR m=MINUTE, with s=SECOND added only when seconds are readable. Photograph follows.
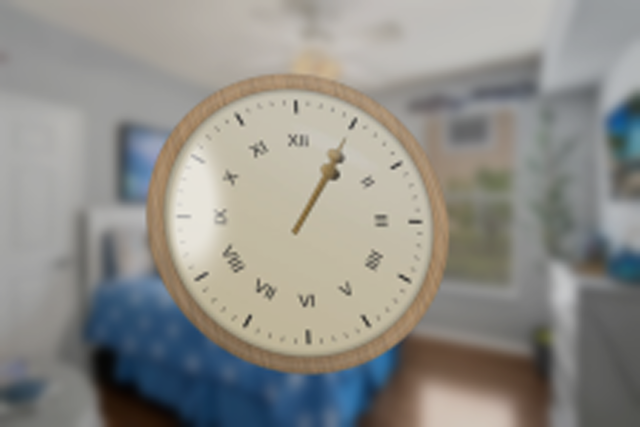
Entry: h=1 m=5
